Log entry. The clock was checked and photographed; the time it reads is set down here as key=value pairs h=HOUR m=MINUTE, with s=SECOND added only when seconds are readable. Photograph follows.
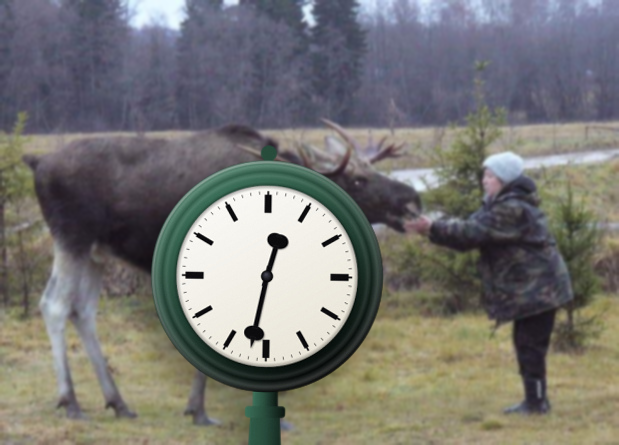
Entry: h=12 m=32
